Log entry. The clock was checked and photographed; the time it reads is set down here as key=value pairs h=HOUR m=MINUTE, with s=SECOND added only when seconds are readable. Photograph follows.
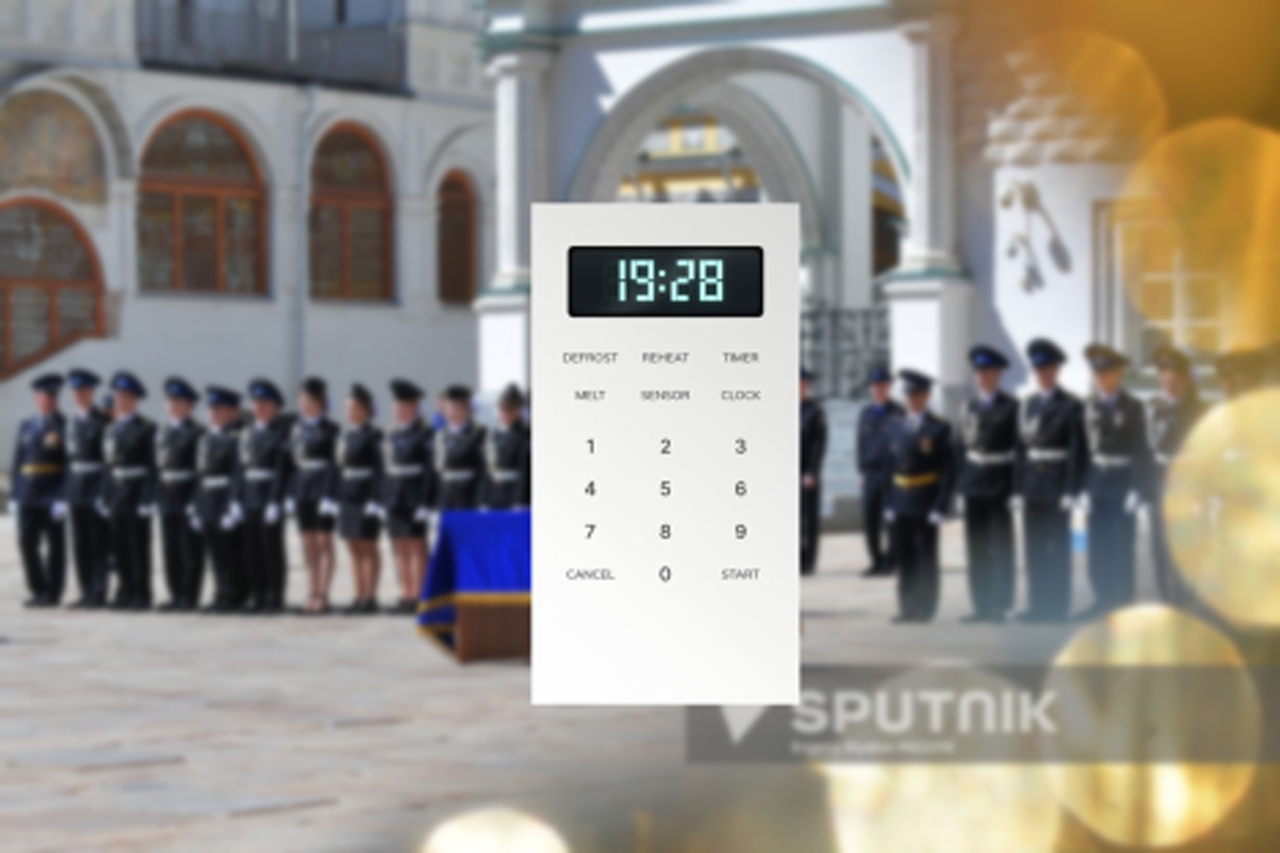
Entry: h=19 m=28
